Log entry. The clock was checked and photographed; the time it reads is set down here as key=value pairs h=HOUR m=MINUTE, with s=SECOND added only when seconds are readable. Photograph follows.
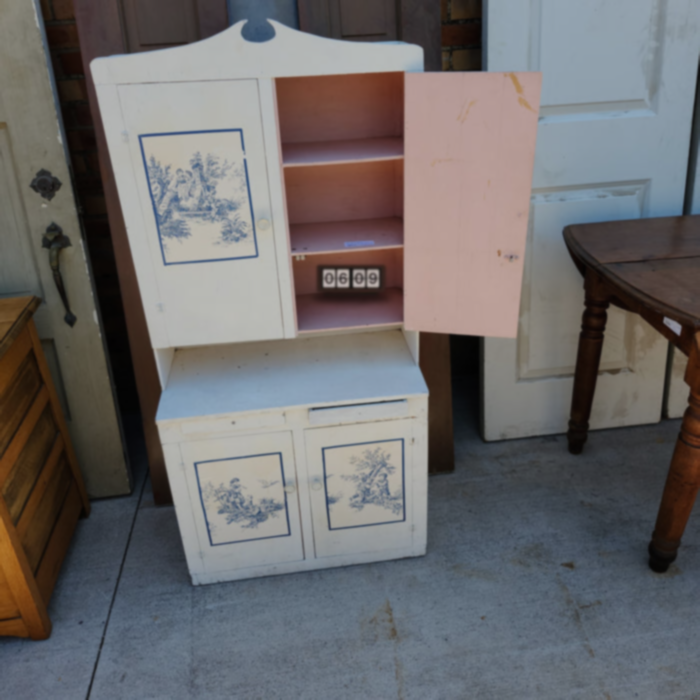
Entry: h=6 m=9
